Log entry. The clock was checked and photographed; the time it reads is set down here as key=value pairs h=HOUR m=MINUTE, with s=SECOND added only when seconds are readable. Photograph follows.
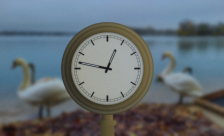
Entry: h=12 m=47
